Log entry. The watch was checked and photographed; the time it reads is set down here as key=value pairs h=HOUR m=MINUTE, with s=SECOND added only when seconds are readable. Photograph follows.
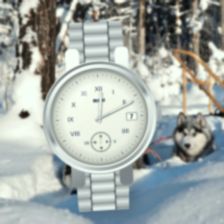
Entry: h=12 m=11
